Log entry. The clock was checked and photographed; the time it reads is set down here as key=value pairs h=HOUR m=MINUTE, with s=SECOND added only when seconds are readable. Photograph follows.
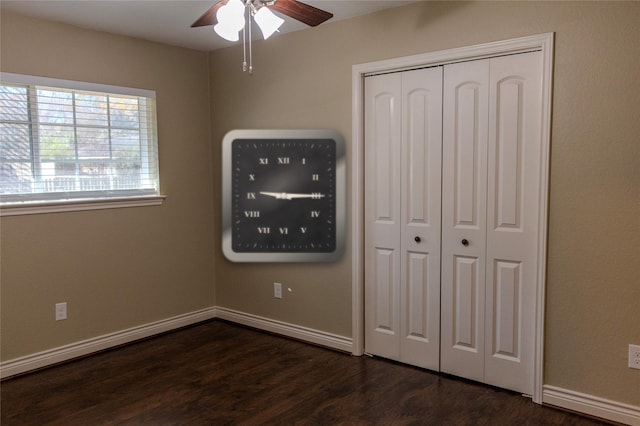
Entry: h=9 m=15
